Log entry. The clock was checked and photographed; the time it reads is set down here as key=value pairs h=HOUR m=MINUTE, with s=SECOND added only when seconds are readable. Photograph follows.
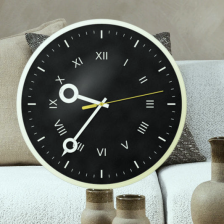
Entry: h=9 m=36 s=13
